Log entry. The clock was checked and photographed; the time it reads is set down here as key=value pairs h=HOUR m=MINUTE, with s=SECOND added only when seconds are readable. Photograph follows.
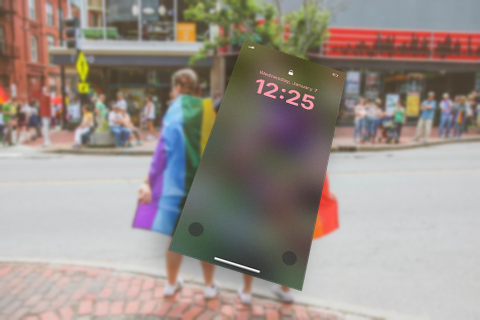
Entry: h=12 m=25
